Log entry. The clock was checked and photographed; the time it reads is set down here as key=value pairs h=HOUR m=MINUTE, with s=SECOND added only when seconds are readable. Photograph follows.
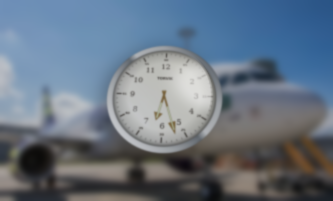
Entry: h=6 m=27
